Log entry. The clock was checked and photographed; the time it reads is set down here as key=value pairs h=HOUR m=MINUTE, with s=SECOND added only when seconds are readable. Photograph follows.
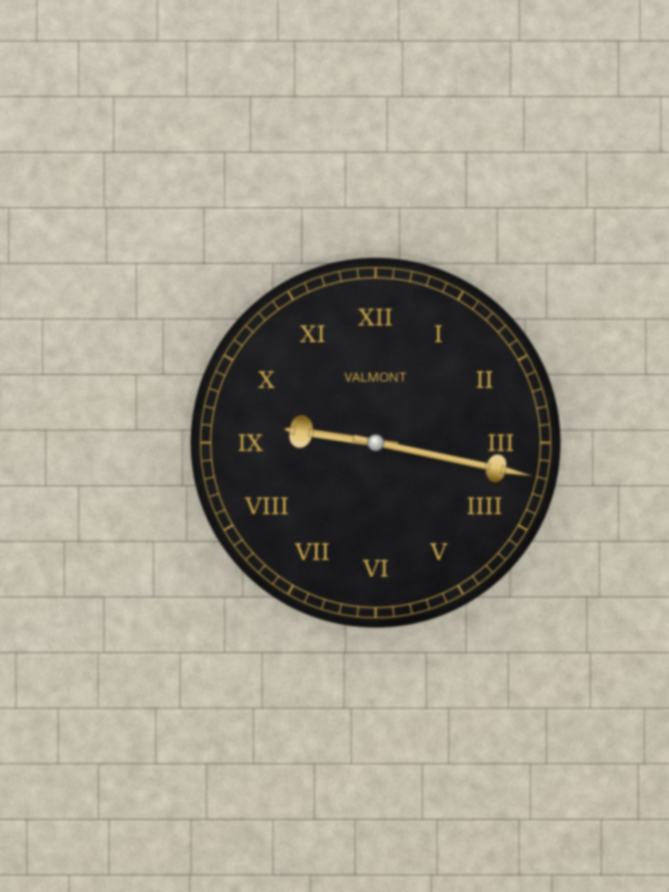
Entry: h=9 m=17
